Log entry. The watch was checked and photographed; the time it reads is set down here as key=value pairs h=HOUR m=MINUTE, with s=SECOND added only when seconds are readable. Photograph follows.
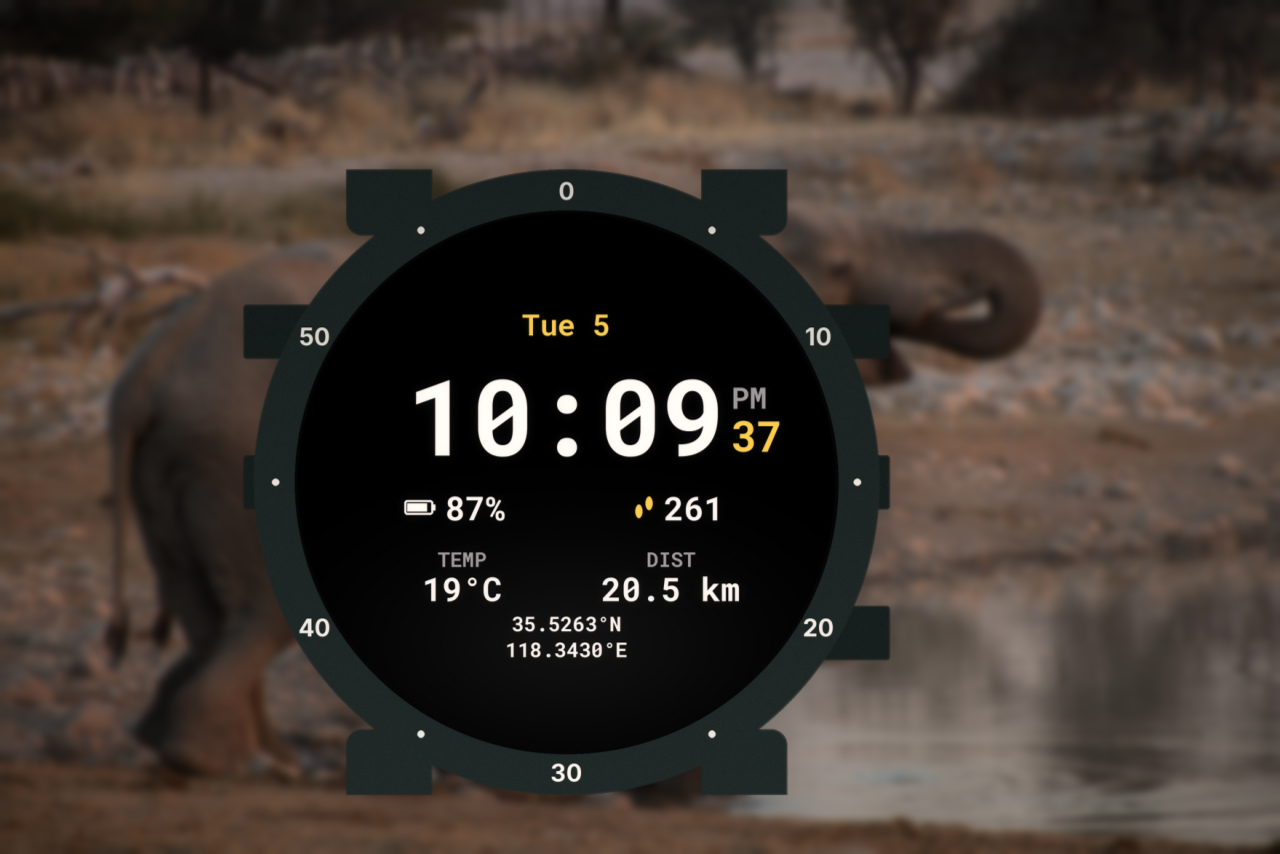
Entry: h=10 m=9 s=37
